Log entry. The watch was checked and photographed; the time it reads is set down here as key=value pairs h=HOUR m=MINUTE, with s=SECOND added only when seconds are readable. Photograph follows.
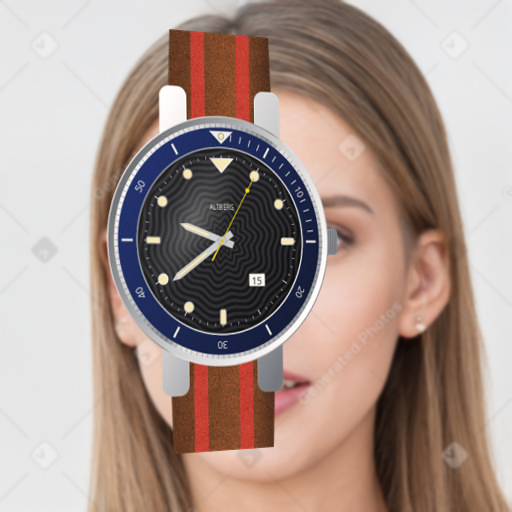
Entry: h=9 m=39 s=5
